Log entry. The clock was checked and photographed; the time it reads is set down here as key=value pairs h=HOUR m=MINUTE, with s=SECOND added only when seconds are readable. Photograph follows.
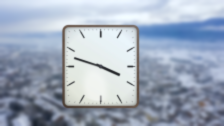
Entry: h=3 m=48
